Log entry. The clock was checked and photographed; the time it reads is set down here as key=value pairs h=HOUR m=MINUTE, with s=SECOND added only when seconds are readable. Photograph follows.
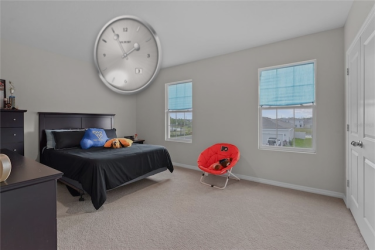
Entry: h=1 m=55
